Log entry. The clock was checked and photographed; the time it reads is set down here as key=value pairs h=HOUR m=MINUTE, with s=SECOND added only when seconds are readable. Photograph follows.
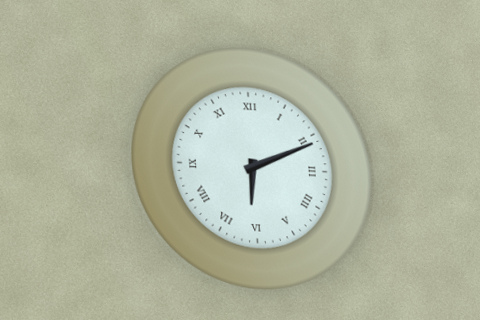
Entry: h=6 m=11
